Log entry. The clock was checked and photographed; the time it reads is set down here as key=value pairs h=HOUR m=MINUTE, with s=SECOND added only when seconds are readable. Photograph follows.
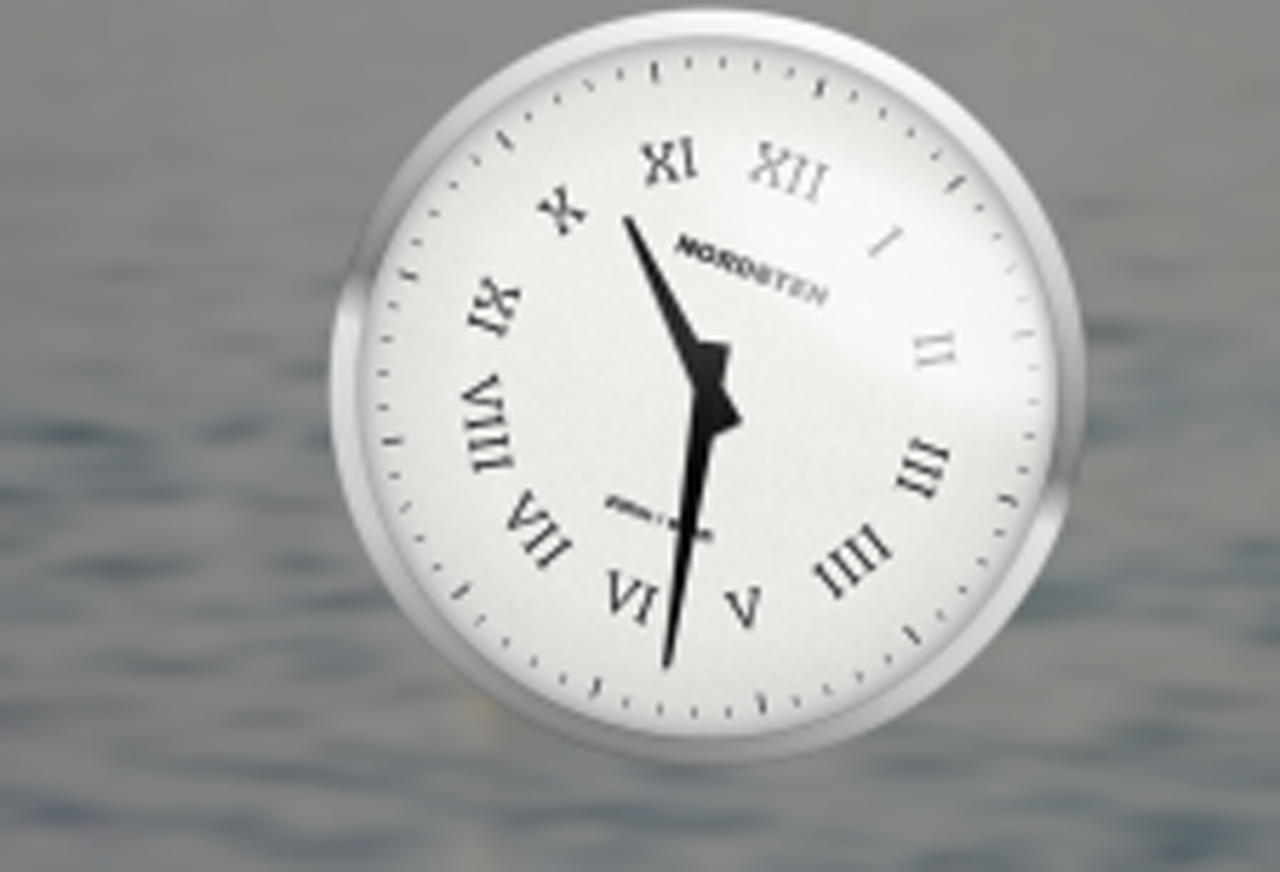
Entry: h=10 m=28
